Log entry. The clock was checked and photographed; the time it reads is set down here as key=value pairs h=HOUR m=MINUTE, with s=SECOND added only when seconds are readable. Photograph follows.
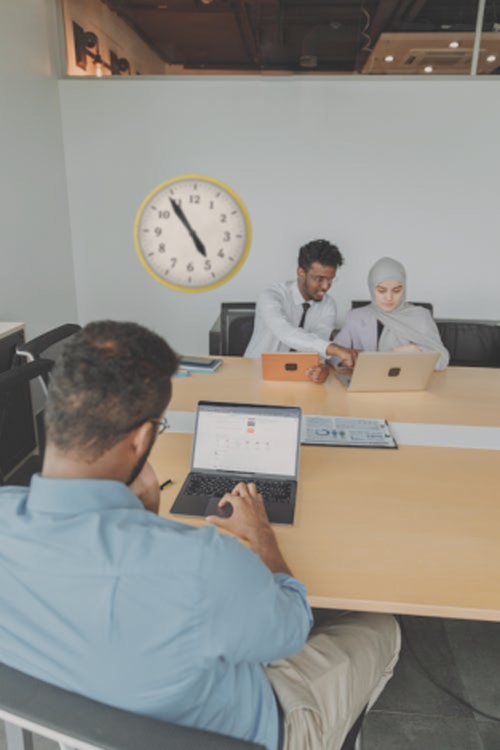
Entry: h=4 m=54
